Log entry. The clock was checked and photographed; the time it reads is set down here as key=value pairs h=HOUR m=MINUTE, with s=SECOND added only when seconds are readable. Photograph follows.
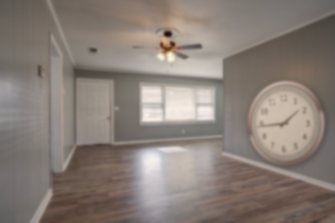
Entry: h=1 m=44
